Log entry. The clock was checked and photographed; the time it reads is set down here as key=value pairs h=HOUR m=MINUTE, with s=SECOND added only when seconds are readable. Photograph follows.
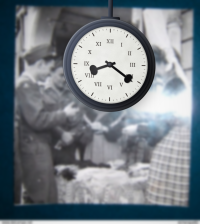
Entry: h=8 m=21
